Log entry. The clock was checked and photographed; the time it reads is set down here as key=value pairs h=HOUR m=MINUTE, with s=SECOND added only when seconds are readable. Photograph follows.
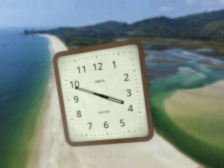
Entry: h=3 m=49
